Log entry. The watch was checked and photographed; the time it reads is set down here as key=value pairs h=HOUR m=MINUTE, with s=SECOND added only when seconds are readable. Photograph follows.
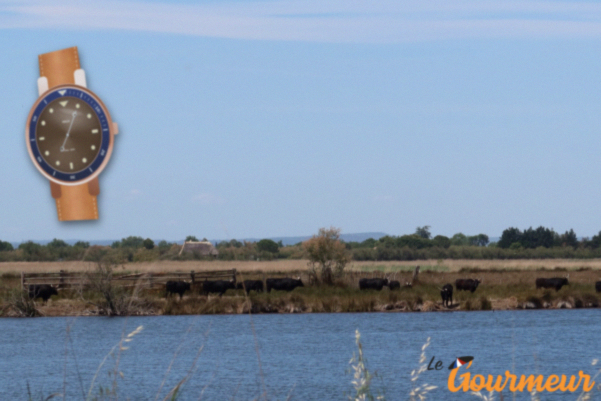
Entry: h=7 m=5
